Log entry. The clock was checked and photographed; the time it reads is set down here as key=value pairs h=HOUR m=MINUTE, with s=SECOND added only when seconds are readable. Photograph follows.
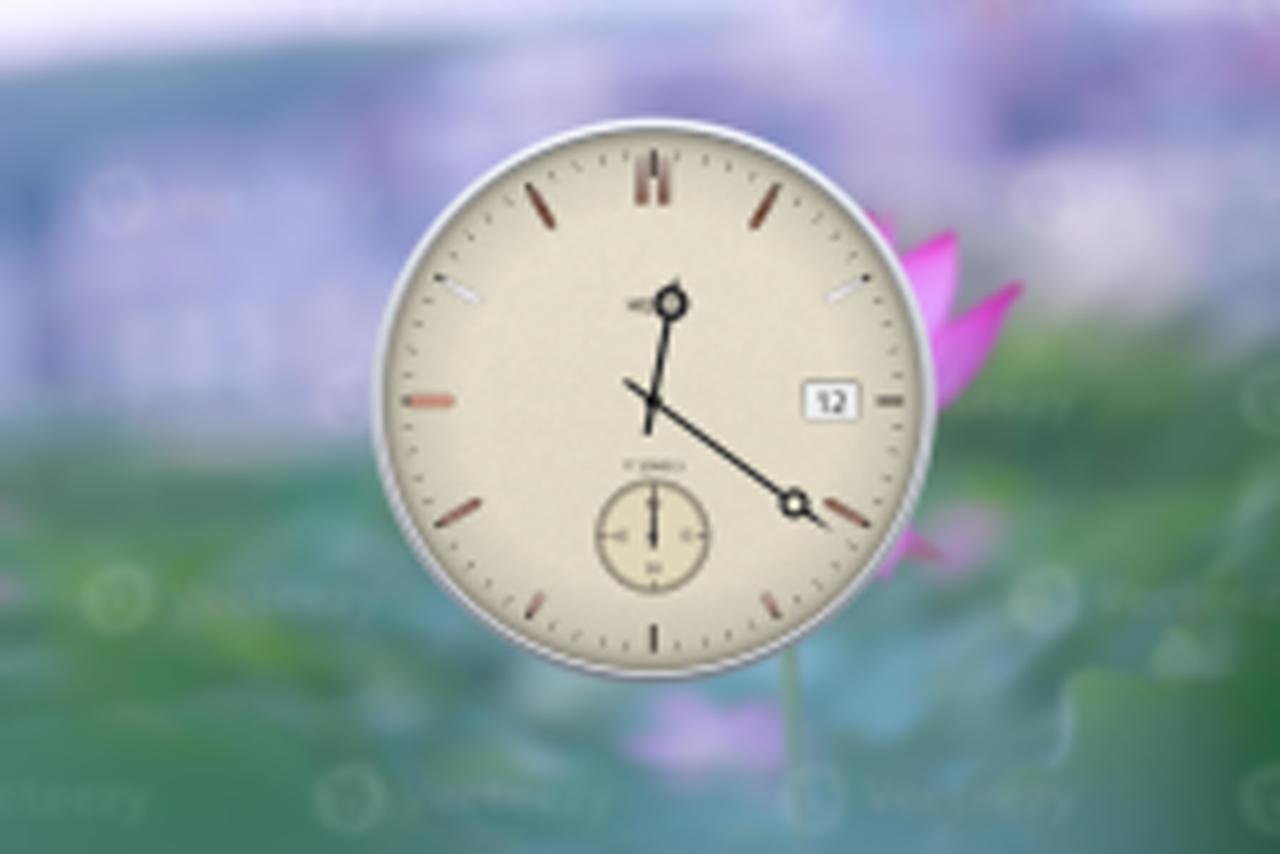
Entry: h=12 m=21
